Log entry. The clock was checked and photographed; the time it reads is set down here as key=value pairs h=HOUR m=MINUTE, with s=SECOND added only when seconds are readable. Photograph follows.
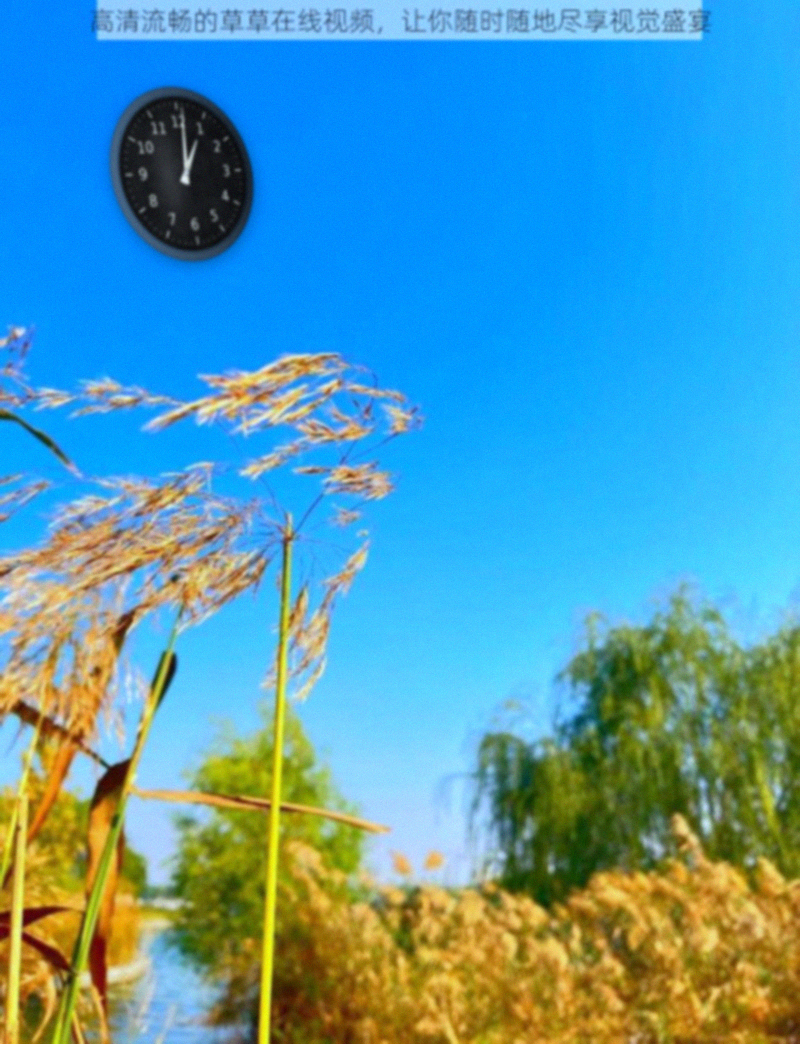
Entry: h=1 m=1
